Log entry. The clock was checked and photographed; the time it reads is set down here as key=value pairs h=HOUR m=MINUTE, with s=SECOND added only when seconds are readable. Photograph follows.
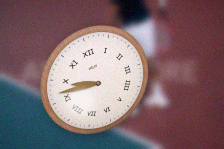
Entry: h=9 m=47
